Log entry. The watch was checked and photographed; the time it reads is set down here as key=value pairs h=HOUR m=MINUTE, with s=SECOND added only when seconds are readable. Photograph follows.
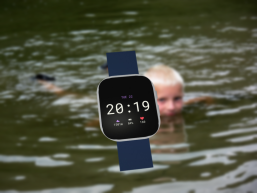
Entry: h=20 m=19
